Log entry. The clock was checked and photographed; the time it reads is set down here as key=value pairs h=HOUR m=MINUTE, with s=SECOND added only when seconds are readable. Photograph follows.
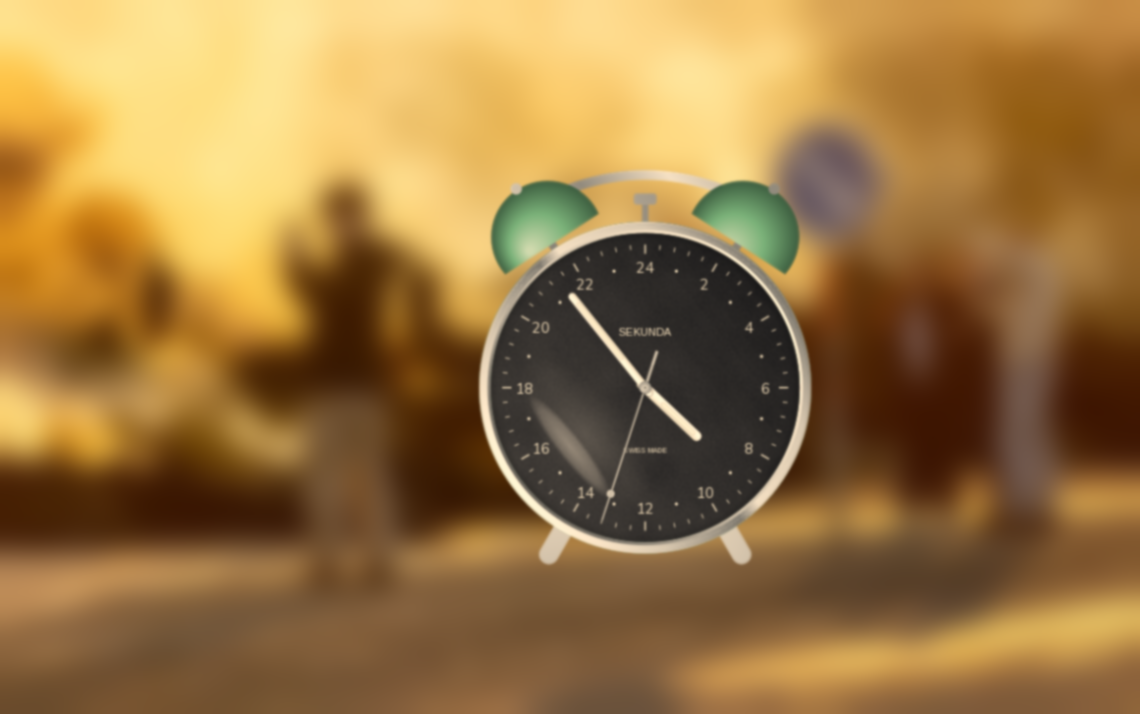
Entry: h=8 m=53 s=33
